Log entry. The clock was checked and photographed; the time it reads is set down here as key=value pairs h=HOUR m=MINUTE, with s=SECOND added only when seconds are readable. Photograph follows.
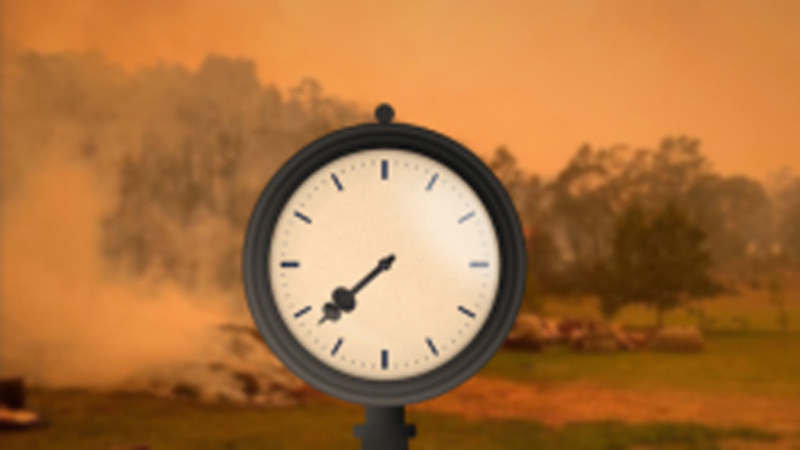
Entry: h=7 m=38
